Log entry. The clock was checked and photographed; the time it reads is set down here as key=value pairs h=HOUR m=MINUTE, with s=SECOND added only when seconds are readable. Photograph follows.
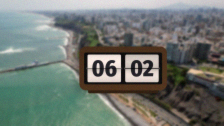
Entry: h=6 m=2
